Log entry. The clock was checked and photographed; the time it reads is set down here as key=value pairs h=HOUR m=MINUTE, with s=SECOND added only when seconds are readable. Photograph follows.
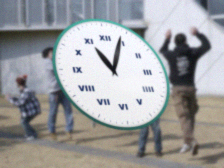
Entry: h=11 m=4
